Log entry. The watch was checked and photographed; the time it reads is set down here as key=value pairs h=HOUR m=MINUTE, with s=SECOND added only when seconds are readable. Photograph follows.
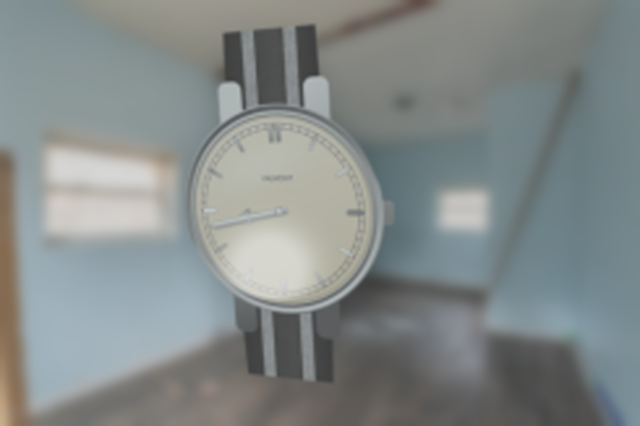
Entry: h=8 m=43
